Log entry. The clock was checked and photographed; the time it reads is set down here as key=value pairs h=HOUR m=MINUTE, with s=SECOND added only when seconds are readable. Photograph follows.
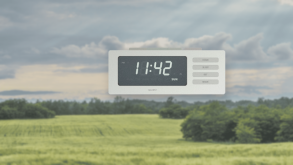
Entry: h=11 m=42
